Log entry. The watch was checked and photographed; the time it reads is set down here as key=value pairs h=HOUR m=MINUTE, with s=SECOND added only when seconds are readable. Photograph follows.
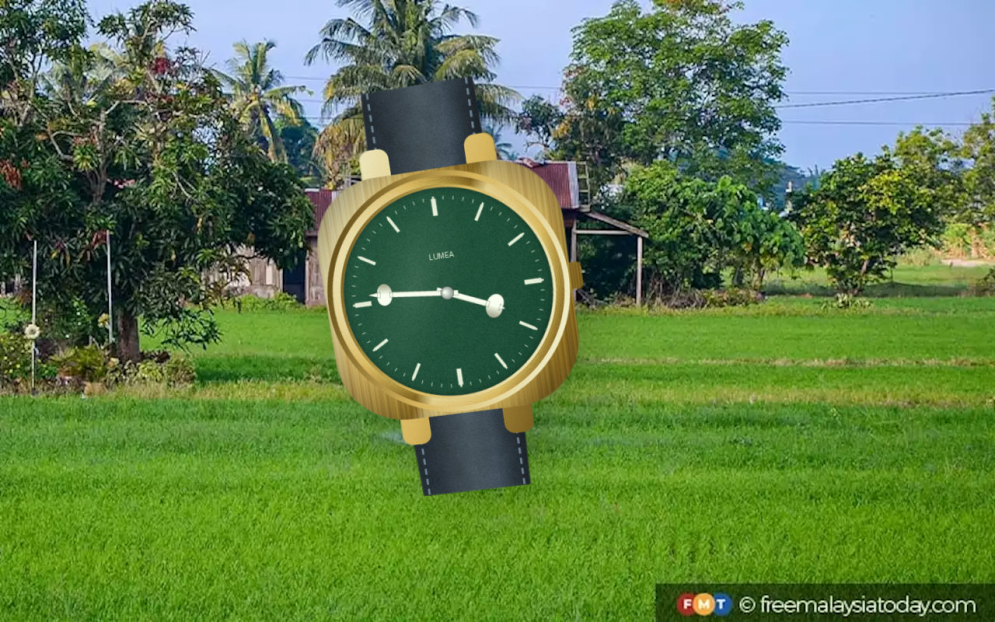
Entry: h=3 m=46
